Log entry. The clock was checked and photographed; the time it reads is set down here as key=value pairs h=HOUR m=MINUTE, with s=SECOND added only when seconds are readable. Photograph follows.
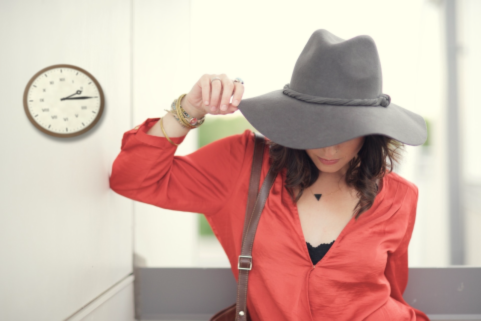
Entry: h=2 m=15
